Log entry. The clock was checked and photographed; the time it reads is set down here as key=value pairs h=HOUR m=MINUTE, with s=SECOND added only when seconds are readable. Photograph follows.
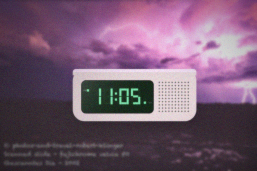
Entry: h=11 m=5
